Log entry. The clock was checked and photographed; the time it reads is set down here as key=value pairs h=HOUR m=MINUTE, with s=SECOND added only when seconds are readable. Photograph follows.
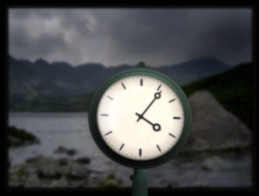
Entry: h=4 m=6
